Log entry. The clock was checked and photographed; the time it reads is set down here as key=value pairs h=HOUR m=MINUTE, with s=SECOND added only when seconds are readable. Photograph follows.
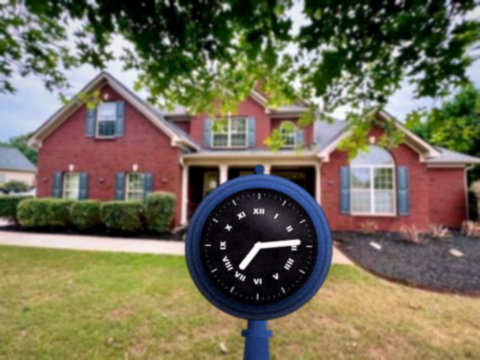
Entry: h=7 m=14
